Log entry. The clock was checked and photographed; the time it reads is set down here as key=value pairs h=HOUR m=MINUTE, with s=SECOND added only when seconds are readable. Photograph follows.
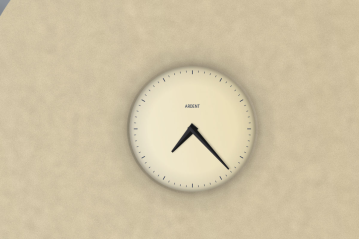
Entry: h=7 m=23
